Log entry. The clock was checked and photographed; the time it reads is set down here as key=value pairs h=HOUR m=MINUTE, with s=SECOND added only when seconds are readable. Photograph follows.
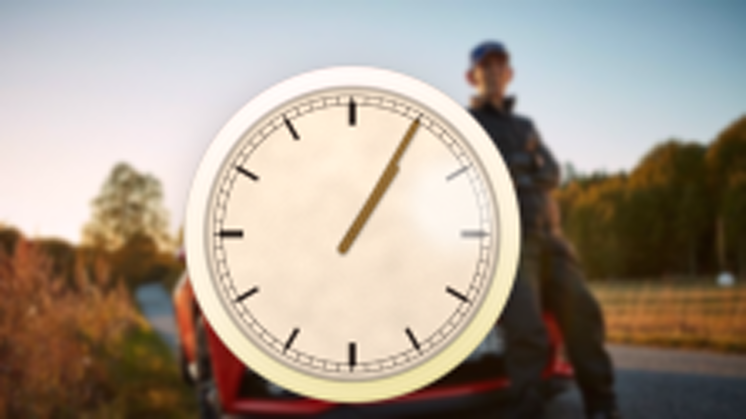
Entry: h=1 m=5
